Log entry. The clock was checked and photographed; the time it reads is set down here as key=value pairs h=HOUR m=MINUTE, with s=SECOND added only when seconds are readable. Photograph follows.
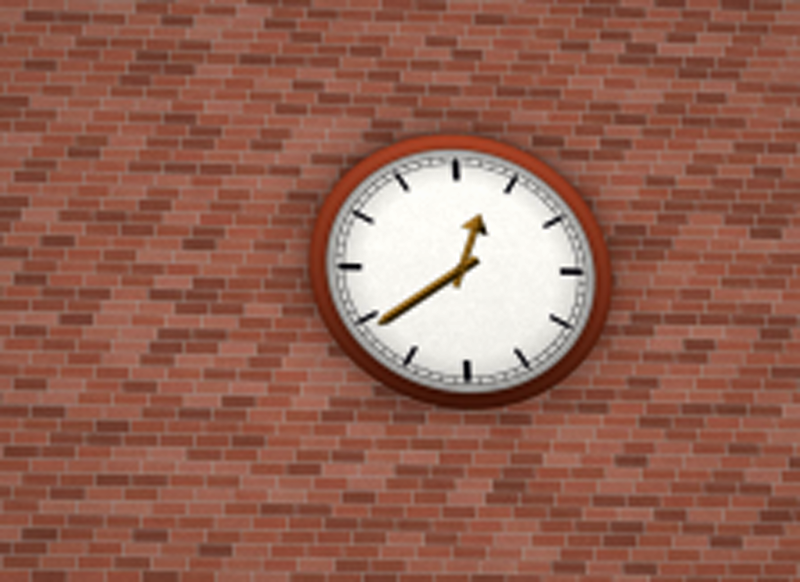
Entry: h=12 m=39
